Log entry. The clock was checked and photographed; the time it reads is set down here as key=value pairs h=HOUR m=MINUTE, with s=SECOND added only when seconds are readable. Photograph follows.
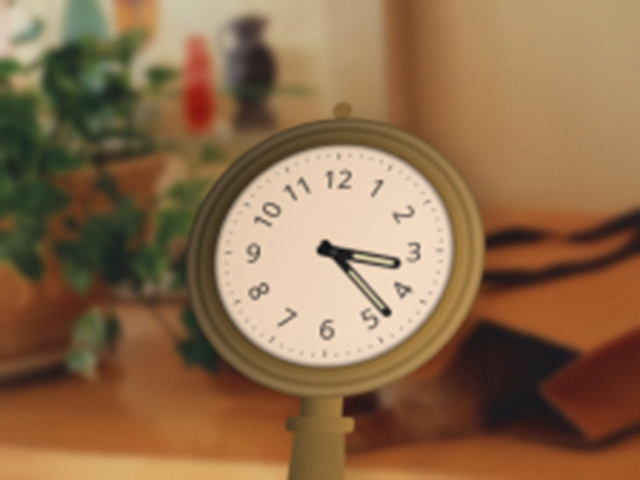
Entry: h=3 m=23
